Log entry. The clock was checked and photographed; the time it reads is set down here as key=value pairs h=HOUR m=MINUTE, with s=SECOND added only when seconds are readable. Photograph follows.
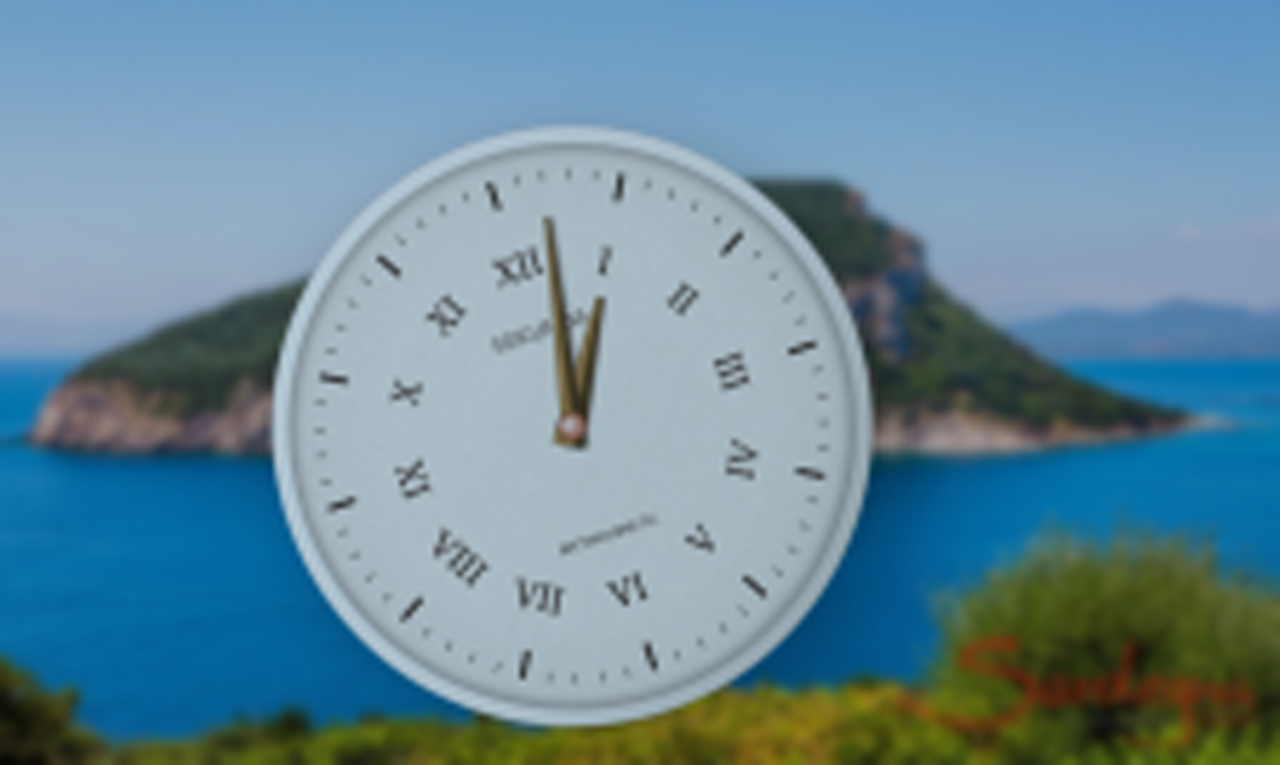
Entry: h=1 m=2
